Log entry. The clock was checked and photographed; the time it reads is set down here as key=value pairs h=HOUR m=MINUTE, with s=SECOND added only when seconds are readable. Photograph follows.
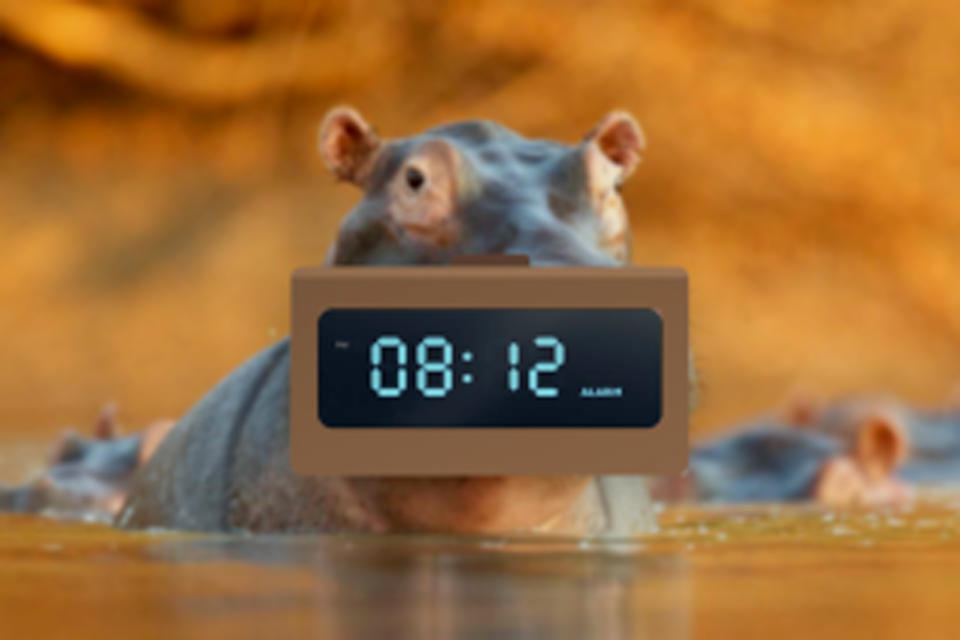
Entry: h=8 m=12
